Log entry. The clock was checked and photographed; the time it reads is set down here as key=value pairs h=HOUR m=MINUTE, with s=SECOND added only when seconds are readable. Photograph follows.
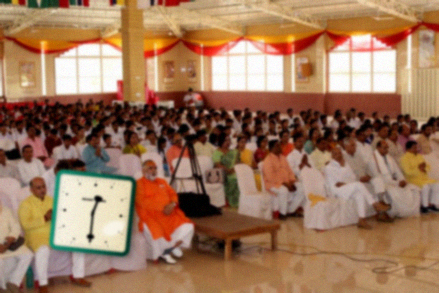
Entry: h=12 m=30
